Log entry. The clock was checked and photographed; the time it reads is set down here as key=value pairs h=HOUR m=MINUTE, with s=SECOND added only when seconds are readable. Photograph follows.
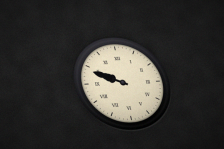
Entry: h=9 m=49
